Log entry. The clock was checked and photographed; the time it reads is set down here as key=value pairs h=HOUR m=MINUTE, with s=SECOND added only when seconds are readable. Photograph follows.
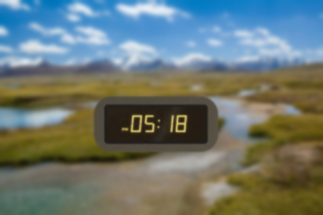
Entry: h=5 m=18
